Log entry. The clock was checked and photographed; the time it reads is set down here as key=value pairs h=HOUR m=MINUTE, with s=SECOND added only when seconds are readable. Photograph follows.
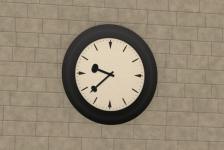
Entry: h=9 m=38
